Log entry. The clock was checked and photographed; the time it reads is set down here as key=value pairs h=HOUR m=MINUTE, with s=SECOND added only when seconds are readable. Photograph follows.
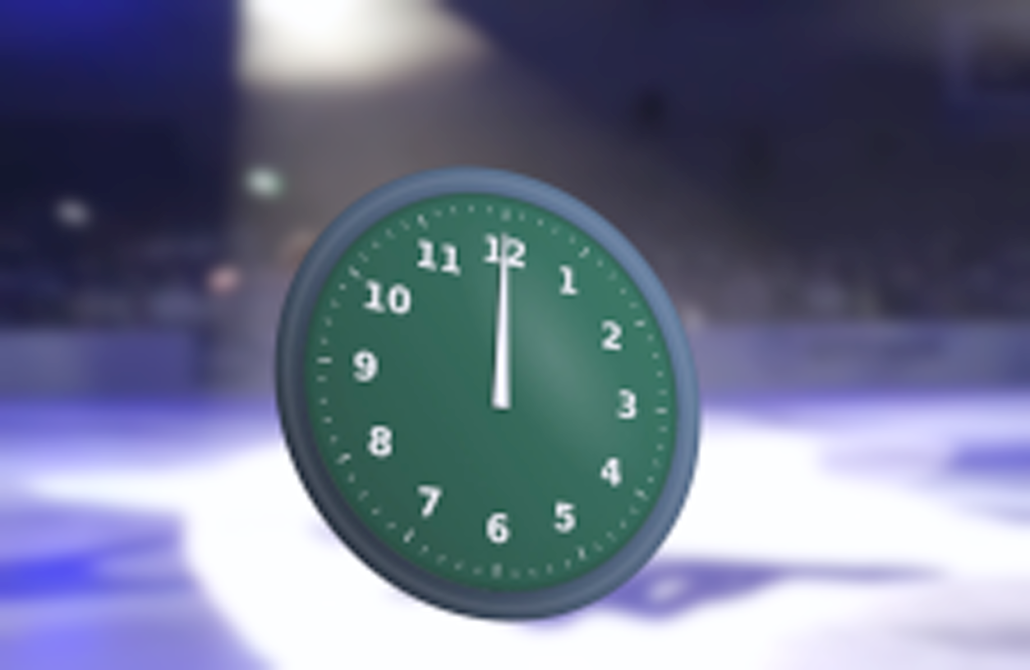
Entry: h=12 m=0
